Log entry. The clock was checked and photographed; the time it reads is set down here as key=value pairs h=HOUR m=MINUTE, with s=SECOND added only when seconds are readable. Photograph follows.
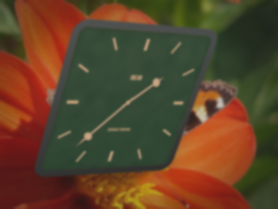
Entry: h=1 m=37
